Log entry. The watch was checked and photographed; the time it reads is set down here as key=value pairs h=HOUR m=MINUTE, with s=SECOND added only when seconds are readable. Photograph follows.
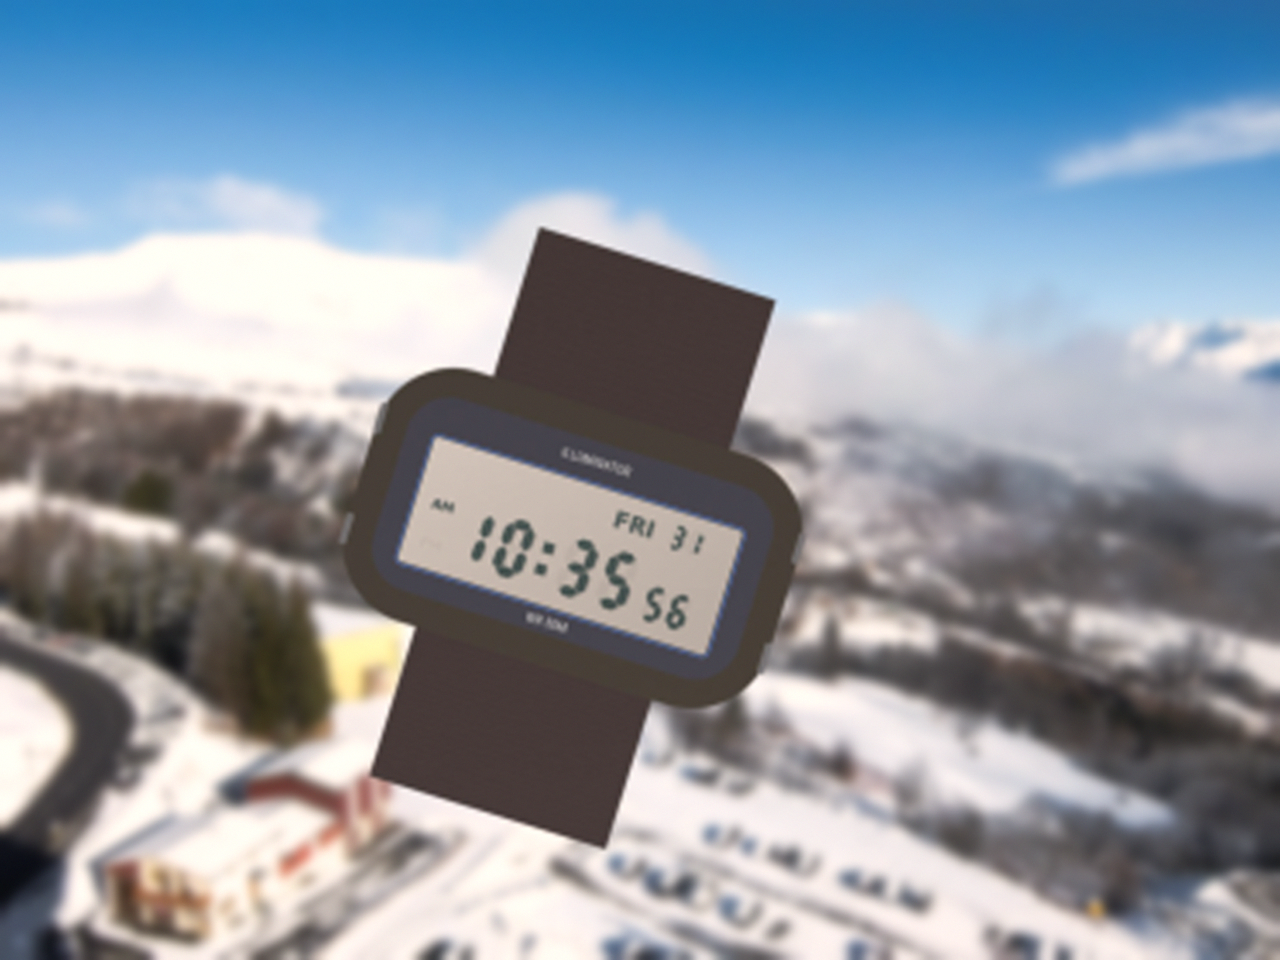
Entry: h=10 m=35 s=56
